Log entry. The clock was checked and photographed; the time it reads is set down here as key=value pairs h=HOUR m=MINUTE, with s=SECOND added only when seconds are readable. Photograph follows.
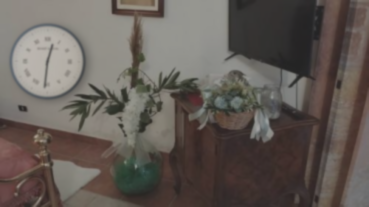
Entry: h=12 m=31
